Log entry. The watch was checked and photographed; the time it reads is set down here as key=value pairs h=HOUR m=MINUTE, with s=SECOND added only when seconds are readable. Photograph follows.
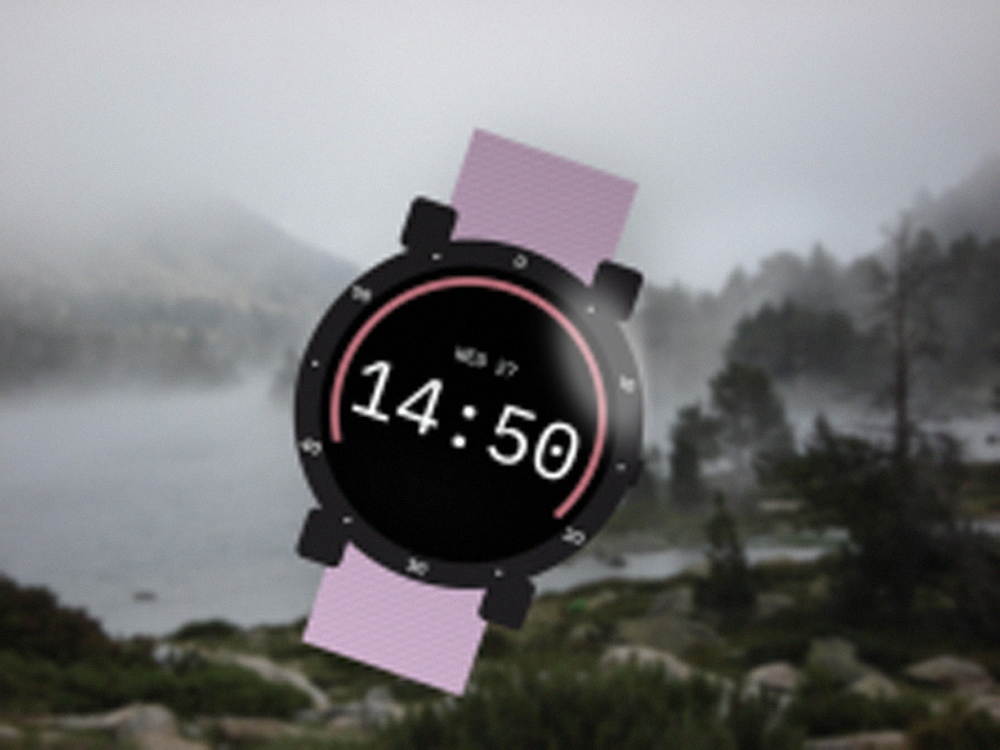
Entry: h=14 m=50
